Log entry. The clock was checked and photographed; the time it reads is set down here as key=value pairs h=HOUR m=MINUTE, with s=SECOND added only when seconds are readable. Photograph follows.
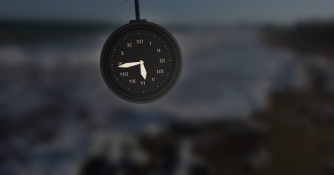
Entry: h=5 m=44
